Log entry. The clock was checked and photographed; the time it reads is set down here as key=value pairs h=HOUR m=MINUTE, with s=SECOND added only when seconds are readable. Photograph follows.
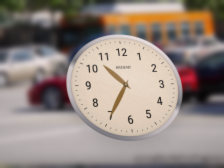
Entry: h=10 m=35
